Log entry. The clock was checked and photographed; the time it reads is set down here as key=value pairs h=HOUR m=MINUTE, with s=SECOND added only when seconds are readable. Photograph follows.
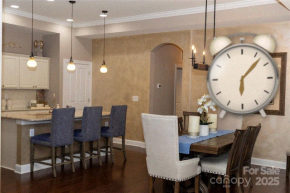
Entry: h=6 m=7
